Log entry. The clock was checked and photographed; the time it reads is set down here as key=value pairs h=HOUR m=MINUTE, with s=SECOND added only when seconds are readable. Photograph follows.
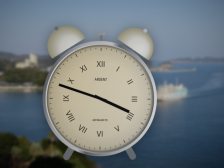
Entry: h=3 m=48
